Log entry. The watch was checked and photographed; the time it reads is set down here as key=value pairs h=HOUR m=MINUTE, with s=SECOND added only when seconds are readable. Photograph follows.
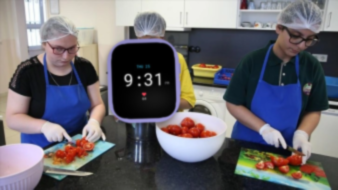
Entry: h=9 m=31
